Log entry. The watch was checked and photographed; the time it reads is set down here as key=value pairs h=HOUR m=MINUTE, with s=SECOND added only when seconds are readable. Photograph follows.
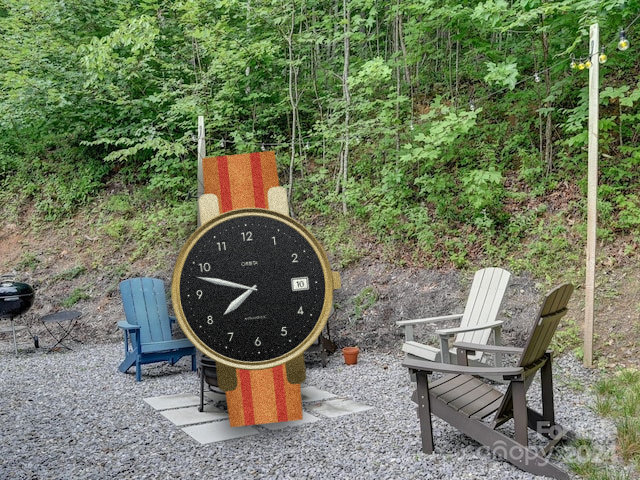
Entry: h=7 m=48
